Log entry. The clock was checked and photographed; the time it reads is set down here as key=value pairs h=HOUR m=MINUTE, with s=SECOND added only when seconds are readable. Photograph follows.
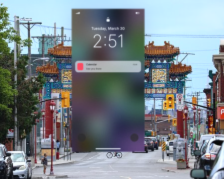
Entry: h=2 m=51
